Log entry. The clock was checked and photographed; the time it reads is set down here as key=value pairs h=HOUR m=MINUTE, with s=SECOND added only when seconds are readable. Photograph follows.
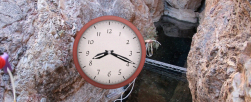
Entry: h=8 m=19
